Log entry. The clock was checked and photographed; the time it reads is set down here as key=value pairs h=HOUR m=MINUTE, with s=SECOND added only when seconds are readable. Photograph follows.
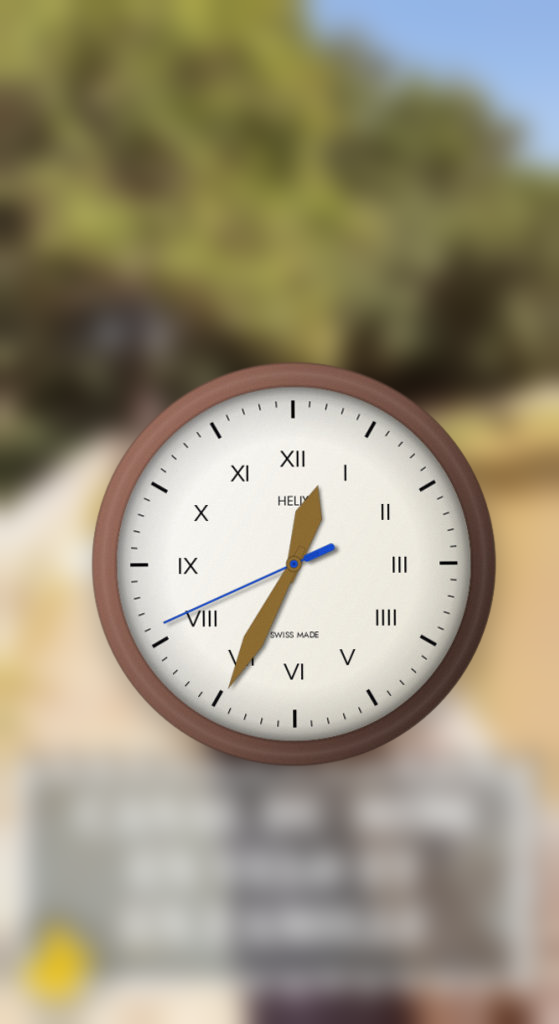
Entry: h=12 m=34 s=41
